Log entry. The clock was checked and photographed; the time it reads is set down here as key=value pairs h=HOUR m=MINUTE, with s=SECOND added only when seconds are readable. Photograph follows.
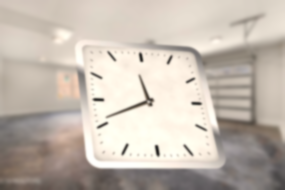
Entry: h=11 m=41
